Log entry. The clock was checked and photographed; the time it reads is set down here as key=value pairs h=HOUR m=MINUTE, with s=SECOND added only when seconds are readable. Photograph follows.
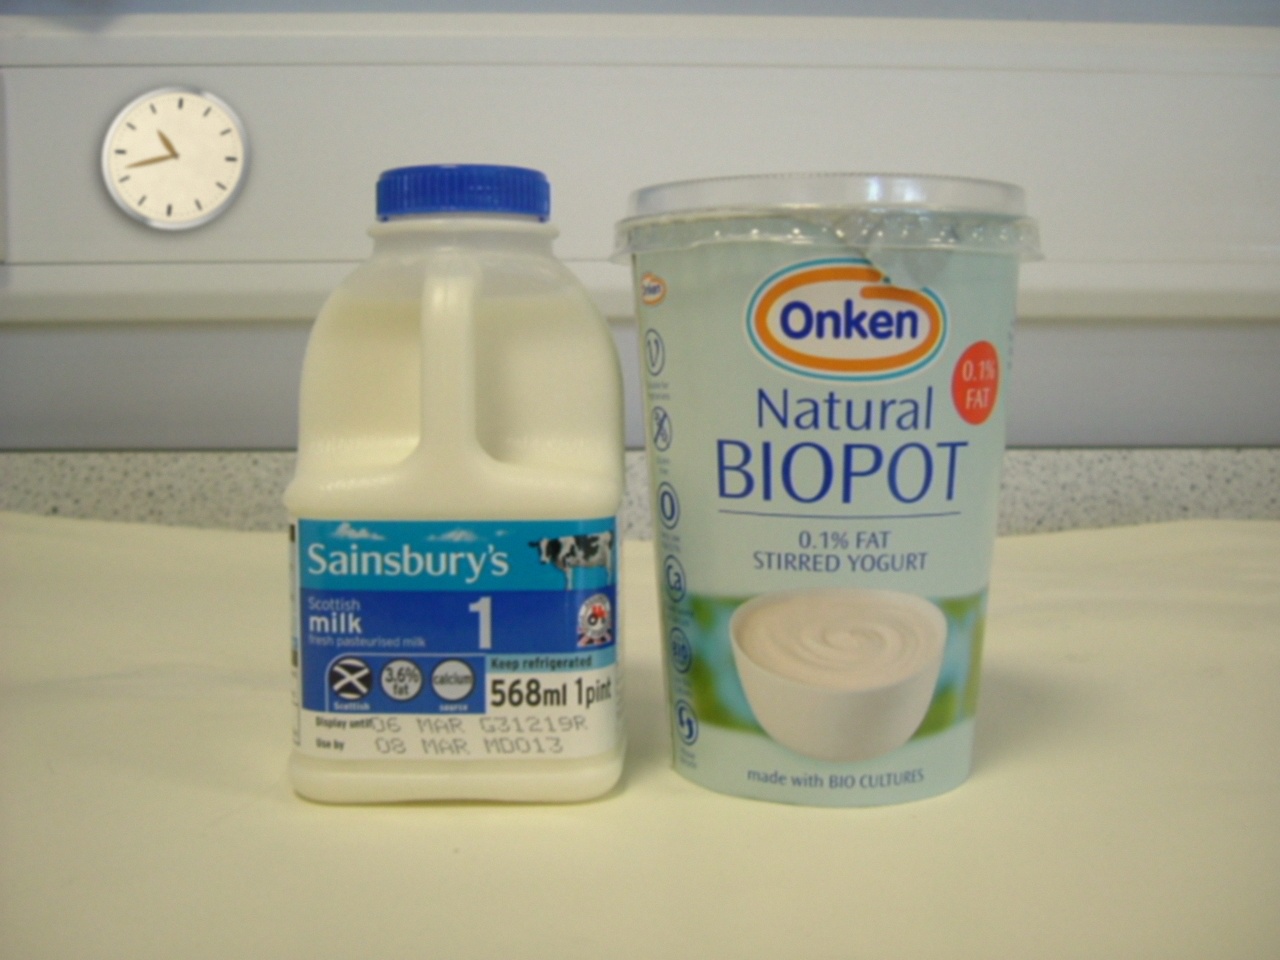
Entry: h=10 m=42
